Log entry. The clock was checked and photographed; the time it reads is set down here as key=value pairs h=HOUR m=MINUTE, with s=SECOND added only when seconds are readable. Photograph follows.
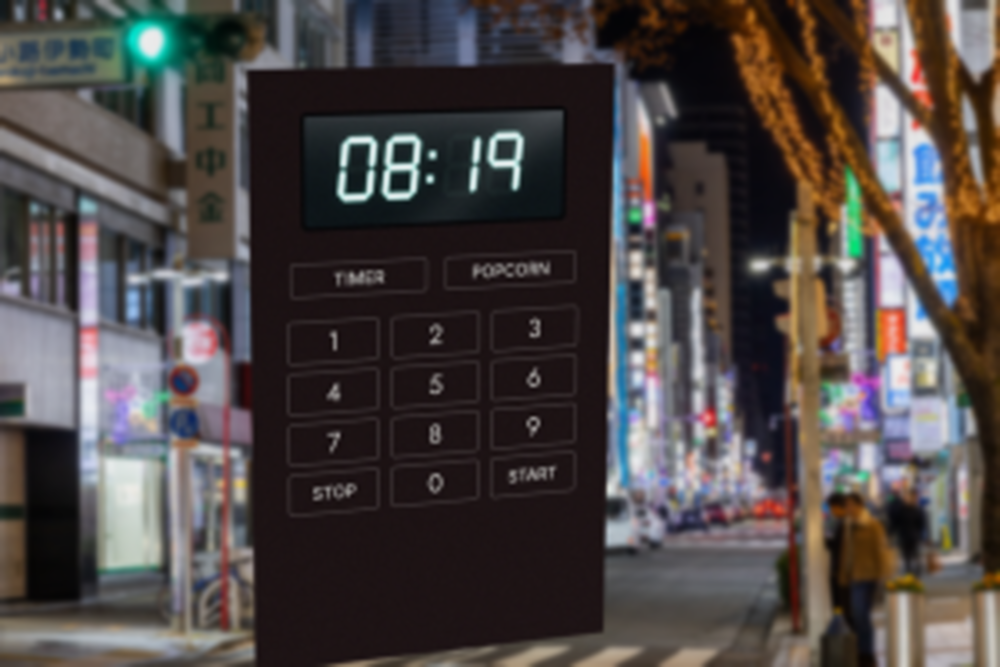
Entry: h=8 m=19
